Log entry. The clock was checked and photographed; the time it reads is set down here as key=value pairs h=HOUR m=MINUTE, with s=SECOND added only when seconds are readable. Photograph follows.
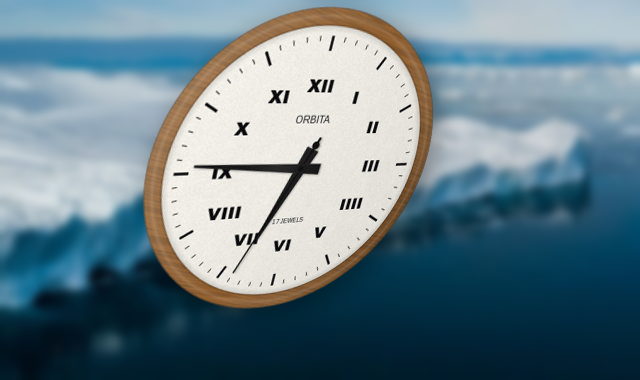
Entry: h=6 m=45 s=34
